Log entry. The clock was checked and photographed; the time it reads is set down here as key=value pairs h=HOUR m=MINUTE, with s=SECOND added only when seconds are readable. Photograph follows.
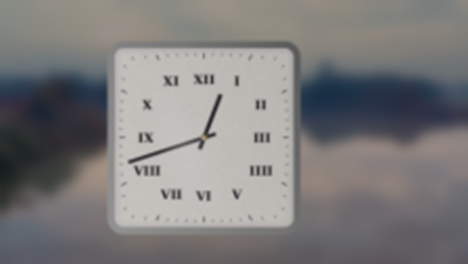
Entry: h=12 m=42
